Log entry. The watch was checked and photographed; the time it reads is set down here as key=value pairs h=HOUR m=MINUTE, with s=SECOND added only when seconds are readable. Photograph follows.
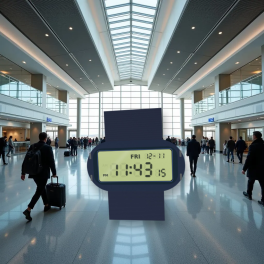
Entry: h=11 m=43 s=15
